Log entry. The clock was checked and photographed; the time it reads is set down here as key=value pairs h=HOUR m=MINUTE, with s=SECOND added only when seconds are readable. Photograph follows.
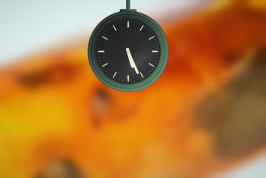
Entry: h=5 m=26
